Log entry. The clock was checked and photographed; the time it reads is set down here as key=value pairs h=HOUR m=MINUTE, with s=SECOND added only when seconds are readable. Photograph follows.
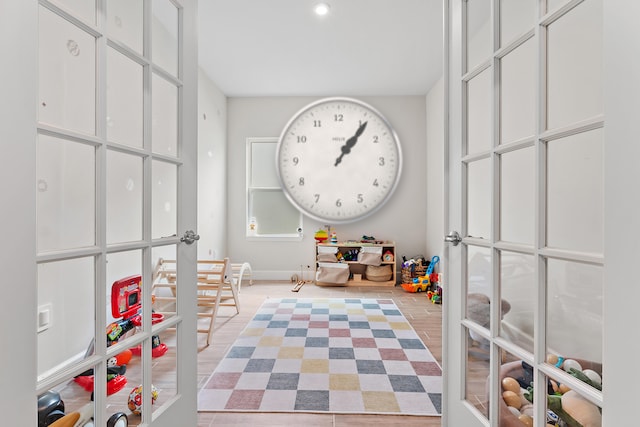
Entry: h=1 m=6
